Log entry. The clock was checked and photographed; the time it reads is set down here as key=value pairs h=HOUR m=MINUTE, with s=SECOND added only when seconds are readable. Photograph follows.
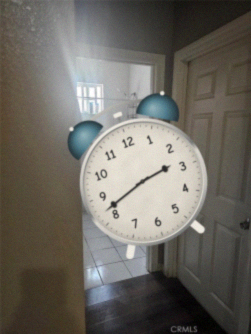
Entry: h=2 m=42
